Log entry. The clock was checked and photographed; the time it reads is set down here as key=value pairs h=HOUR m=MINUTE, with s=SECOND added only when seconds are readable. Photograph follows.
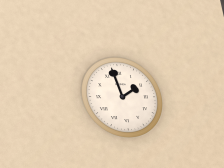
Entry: h=1 m=58
